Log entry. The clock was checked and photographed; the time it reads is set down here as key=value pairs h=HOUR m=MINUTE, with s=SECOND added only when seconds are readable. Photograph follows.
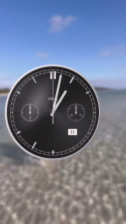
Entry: h=1 m=2
